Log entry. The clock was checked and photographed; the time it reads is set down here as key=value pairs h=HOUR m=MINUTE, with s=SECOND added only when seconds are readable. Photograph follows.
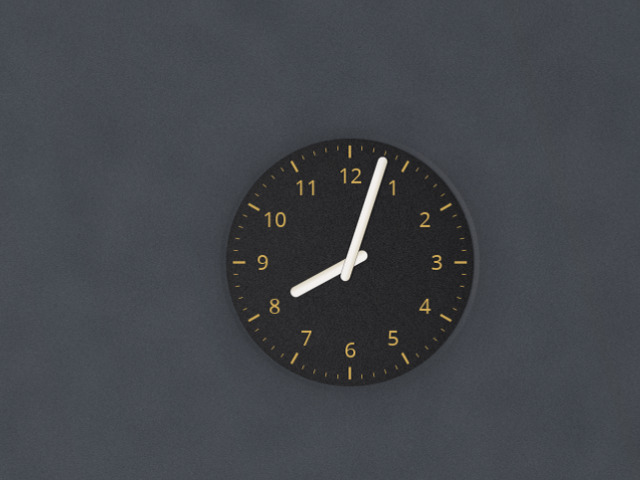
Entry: h=8 m=3
